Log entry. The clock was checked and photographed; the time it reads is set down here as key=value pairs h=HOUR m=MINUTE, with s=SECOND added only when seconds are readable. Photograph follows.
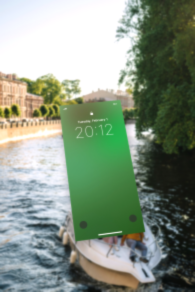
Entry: h=20 m=12
